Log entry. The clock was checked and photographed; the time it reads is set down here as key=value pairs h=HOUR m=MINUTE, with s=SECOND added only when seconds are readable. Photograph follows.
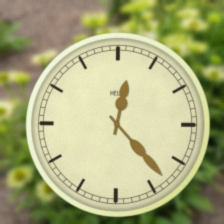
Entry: h=12 m=23
